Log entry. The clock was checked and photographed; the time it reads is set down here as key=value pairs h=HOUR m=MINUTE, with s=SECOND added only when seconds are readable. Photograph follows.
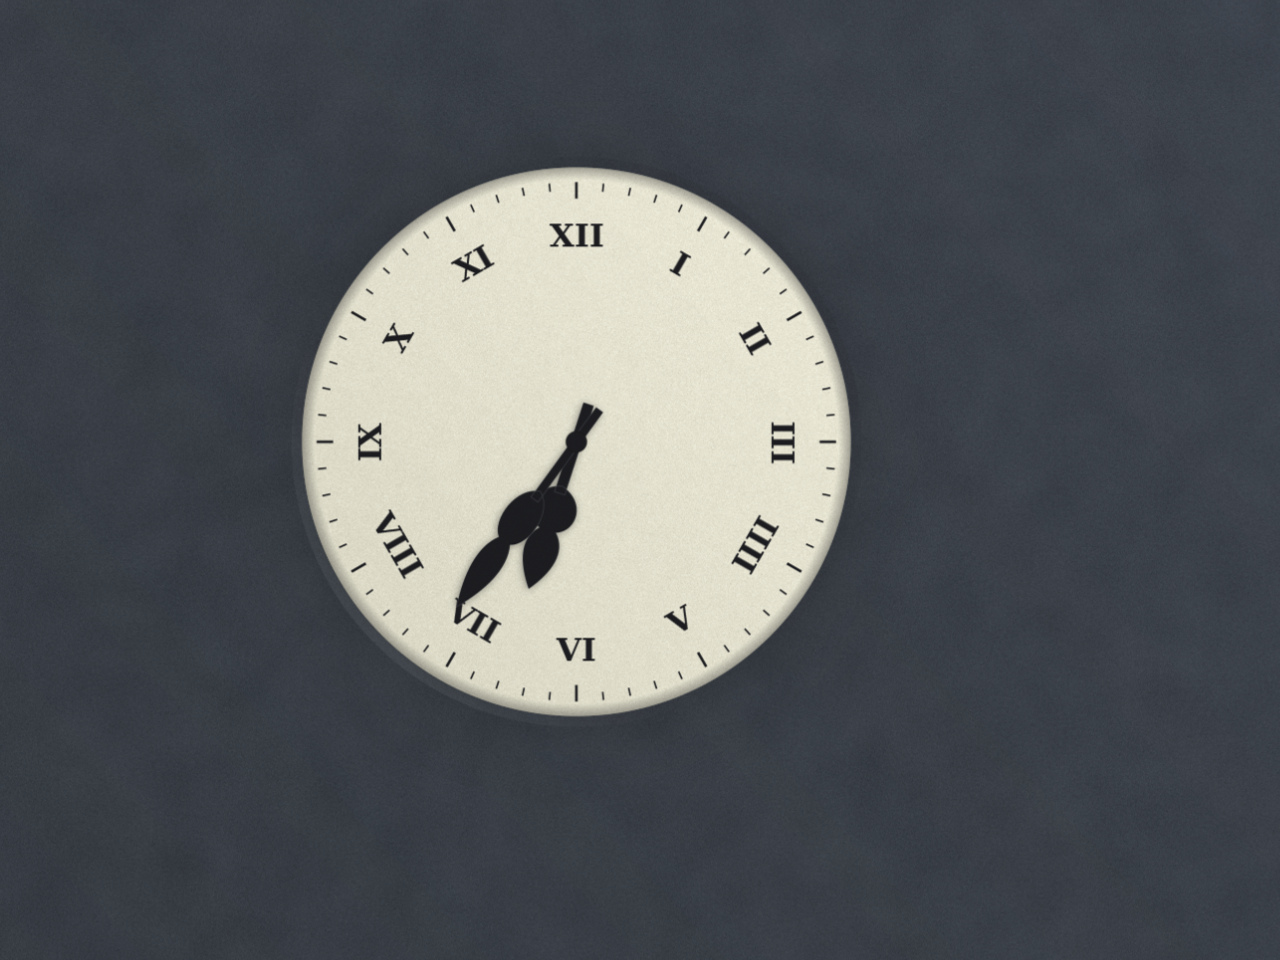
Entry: h=6 m=36
